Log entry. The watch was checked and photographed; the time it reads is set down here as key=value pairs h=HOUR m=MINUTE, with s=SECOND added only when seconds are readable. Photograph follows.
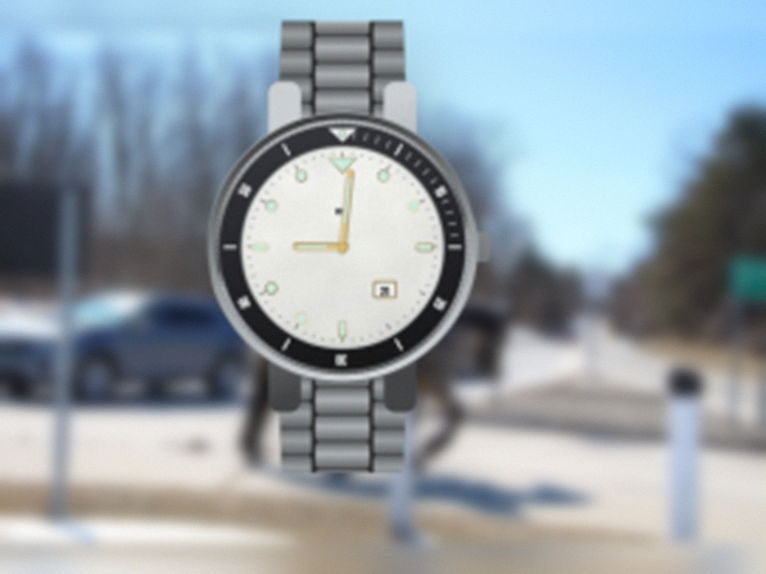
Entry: h=9 m=1
